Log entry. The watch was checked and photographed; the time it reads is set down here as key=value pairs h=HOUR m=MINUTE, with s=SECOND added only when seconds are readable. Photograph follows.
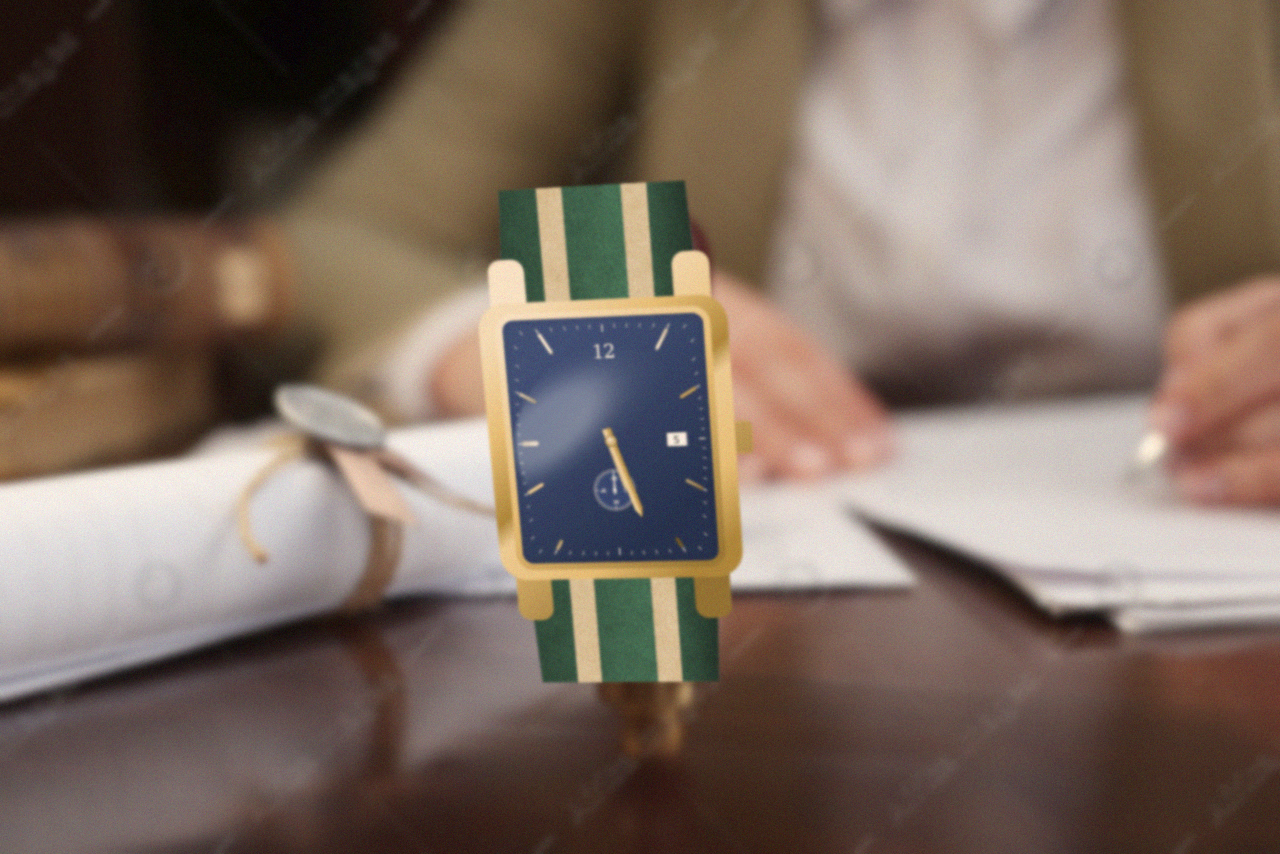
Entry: h=5 m=27
